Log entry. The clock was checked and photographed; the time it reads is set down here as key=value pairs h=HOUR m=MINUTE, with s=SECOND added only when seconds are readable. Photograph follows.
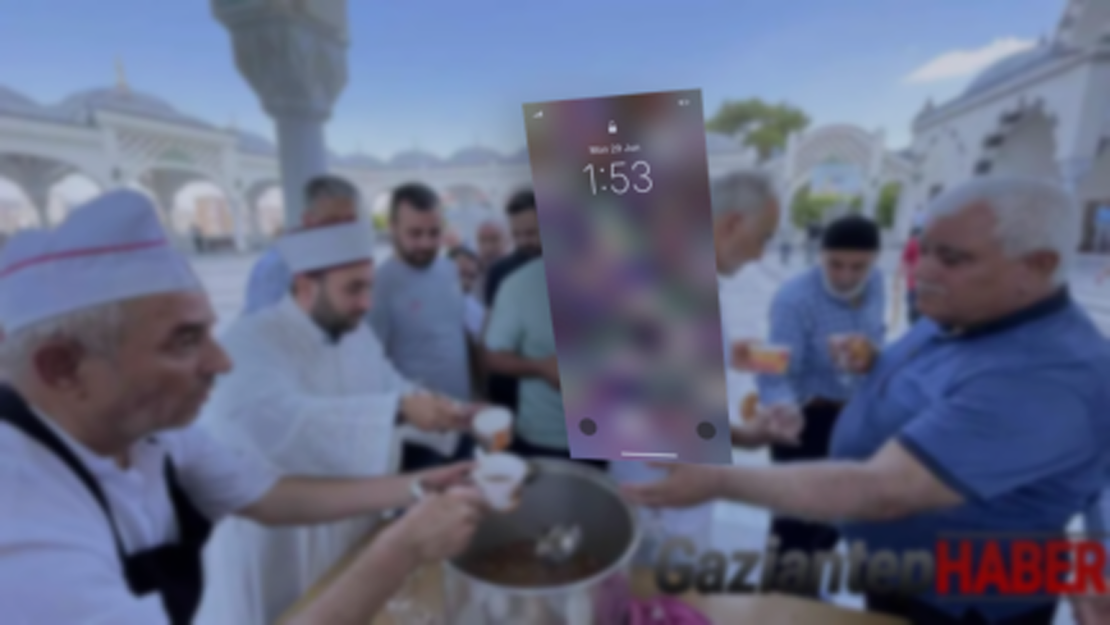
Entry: h=1 m=53
